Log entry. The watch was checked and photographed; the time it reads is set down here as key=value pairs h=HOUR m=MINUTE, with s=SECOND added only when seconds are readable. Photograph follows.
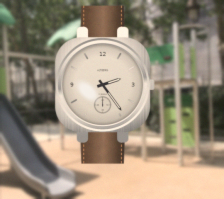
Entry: h=2 m=24
